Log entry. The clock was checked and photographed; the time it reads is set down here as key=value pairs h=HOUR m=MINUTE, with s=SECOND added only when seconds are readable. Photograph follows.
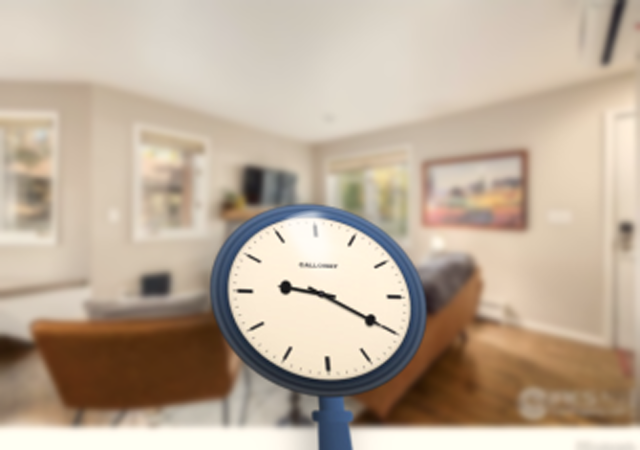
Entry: h=9 m=20
